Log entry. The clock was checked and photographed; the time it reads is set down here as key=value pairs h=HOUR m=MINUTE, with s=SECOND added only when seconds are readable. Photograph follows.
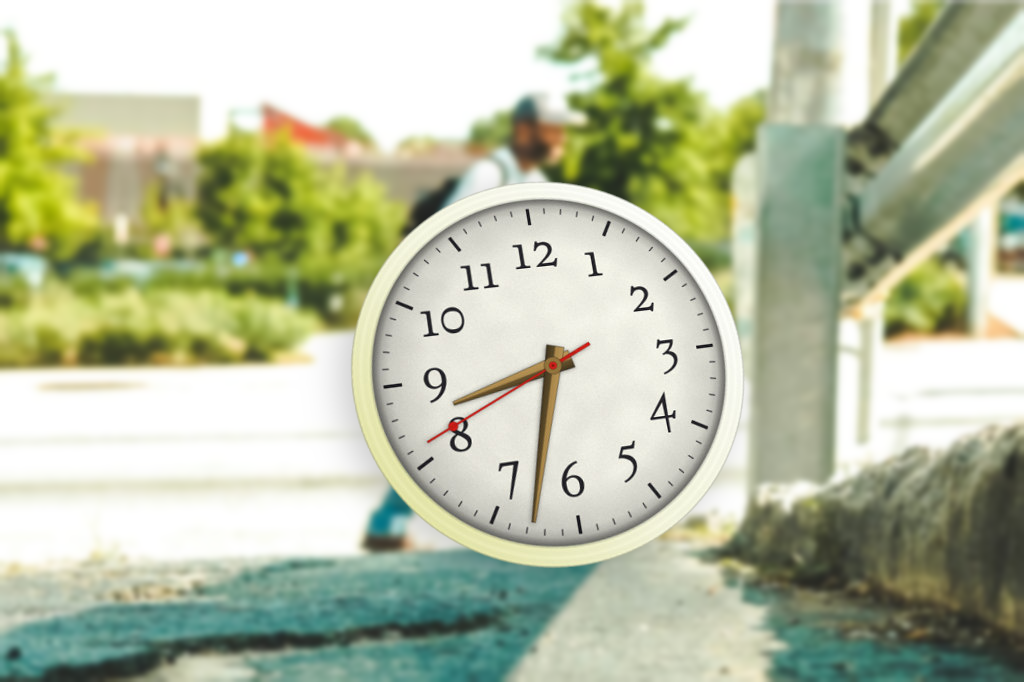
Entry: h=8 m=32 s=41
